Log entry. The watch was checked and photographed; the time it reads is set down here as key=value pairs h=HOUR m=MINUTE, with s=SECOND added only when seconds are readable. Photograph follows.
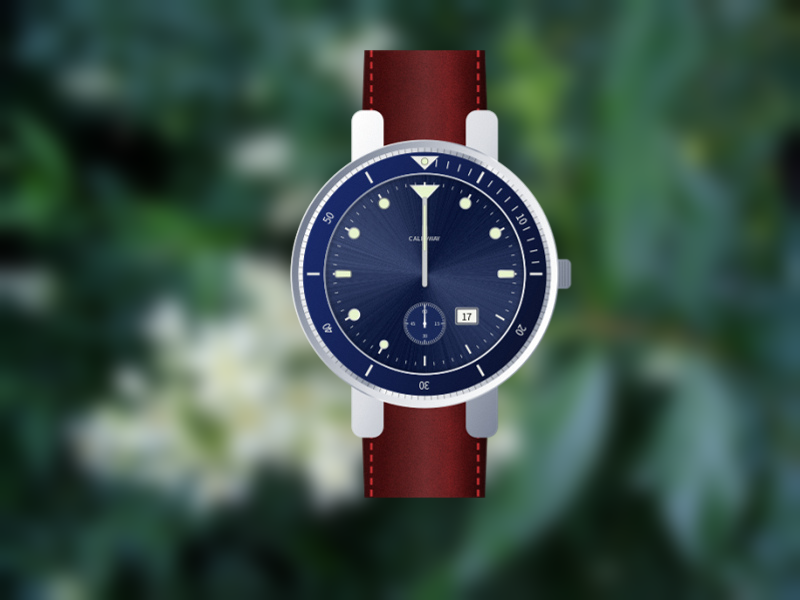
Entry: h=12 m=0
